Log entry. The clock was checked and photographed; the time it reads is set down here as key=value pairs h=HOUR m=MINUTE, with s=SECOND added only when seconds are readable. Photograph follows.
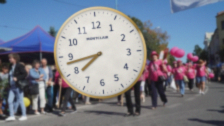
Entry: h=7 m=43
